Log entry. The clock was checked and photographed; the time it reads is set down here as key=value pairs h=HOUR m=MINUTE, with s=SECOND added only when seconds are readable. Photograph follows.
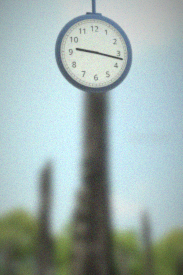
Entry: h=9 m=17
